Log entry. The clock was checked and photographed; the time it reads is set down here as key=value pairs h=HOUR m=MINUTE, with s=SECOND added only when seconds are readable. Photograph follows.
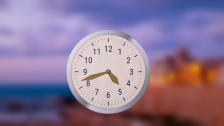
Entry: h=4 m=42
